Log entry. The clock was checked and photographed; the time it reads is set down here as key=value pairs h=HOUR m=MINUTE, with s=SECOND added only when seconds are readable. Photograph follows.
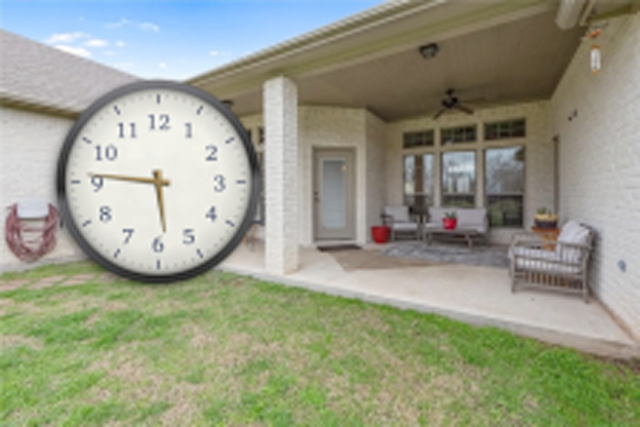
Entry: h=5 m=46
